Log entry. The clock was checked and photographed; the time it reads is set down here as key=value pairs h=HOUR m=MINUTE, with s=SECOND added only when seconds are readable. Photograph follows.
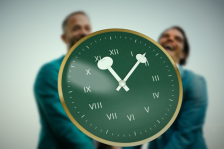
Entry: h=11 m=8
